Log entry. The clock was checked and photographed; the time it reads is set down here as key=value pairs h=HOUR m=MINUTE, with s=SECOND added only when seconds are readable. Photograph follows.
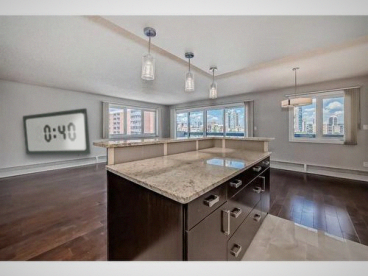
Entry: h=0 m=40
